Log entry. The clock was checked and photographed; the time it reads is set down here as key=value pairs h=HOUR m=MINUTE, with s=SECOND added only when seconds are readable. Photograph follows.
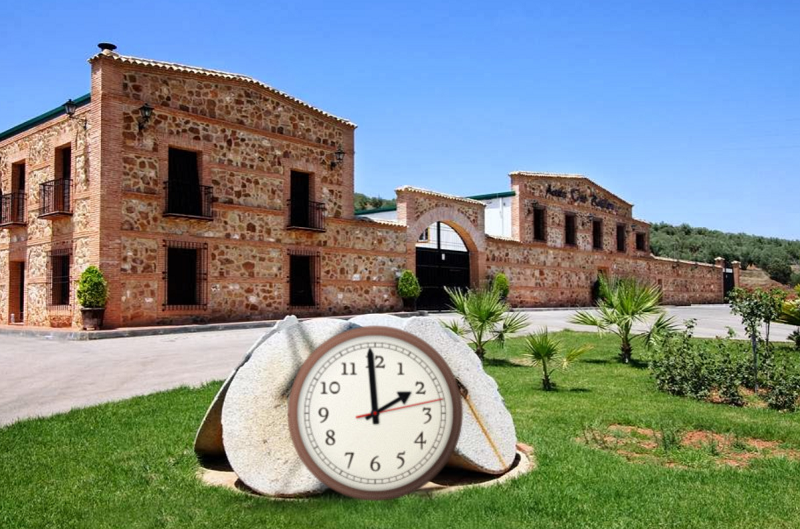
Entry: h=1 m=59 s=13
